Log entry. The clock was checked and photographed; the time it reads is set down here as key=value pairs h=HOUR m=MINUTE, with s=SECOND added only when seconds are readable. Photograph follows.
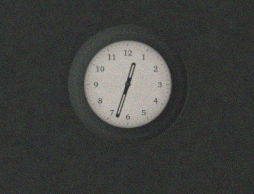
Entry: h=12 m=33
